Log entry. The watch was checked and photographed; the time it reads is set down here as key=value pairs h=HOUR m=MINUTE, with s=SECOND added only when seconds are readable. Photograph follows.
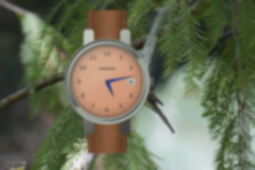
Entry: h=5 m=13
